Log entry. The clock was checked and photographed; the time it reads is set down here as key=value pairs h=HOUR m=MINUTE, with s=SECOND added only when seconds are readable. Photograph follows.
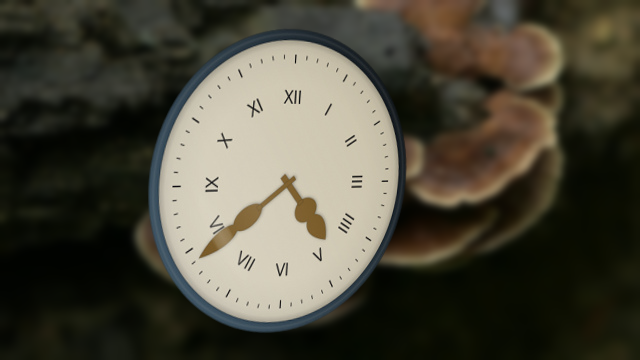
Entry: h=4 m=39
